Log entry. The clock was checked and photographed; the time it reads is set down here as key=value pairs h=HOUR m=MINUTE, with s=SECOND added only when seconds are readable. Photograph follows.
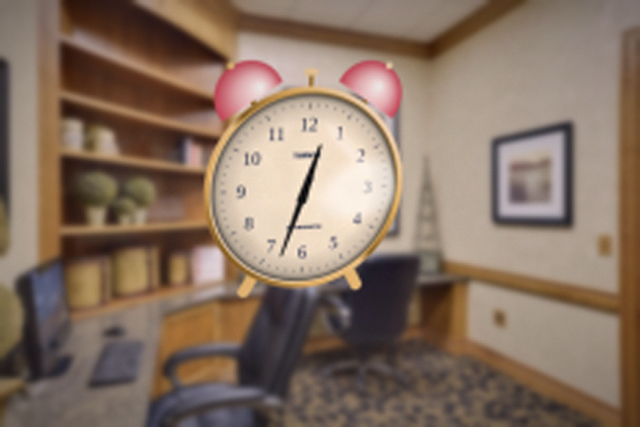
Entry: h=12 m=33
